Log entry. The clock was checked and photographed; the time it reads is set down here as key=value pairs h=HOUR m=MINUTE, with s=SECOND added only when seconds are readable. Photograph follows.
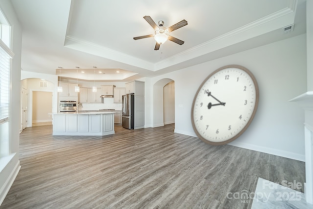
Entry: h=8 m=50
